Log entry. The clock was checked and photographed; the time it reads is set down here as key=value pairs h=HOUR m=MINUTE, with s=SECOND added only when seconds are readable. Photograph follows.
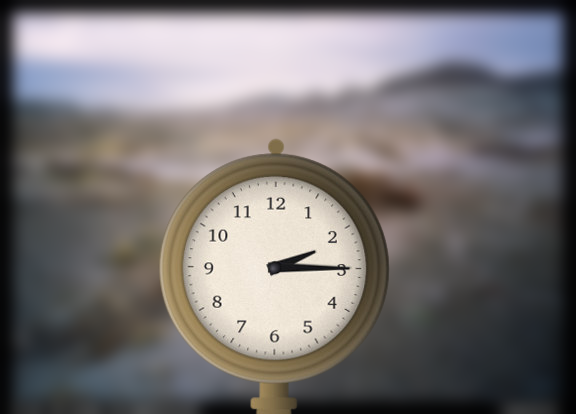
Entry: h=2 m=15
